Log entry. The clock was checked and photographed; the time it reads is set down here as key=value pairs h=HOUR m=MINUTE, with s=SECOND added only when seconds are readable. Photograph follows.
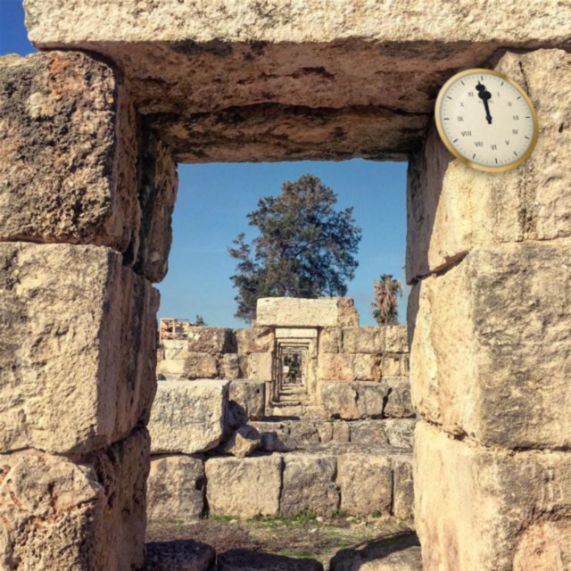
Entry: h=11 m=59
